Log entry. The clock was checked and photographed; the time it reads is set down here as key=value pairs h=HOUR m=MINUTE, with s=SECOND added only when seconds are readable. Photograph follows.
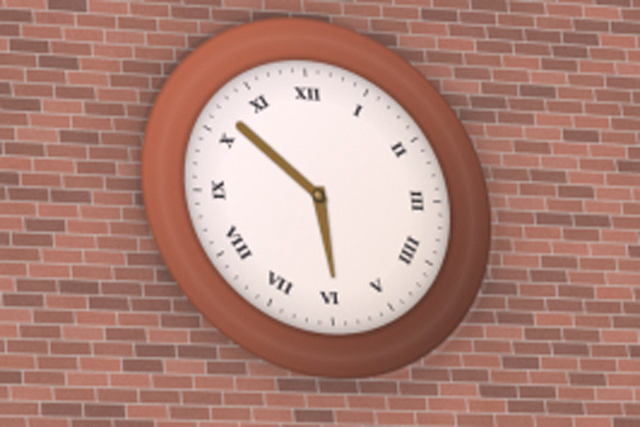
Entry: h=5 m=52
